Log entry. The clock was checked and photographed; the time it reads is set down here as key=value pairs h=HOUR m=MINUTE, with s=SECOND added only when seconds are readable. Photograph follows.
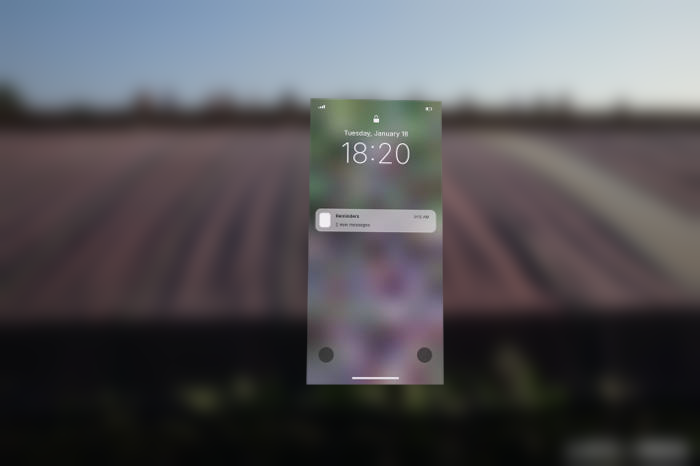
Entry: h=18 m=20
